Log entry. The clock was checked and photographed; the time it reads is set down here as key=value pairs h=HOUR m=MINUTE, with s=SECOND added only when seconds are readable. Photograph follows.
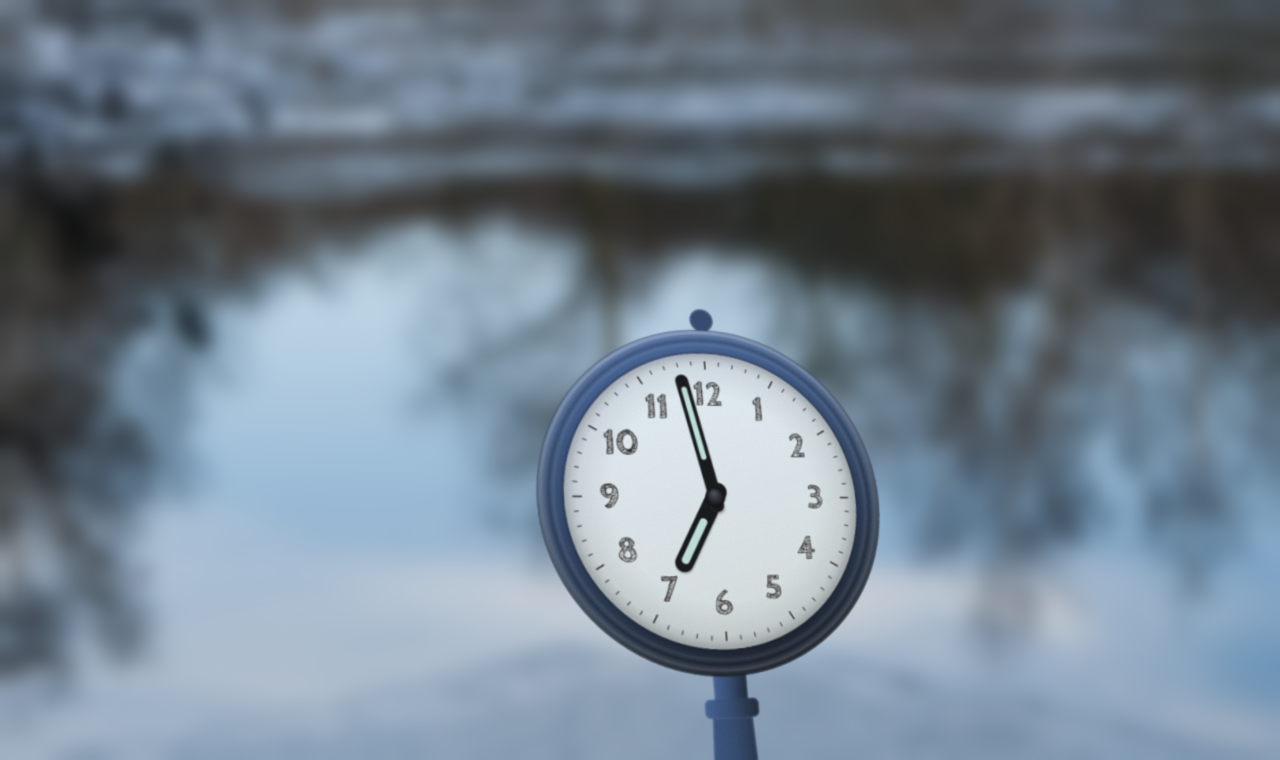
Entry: h=6 m=58
